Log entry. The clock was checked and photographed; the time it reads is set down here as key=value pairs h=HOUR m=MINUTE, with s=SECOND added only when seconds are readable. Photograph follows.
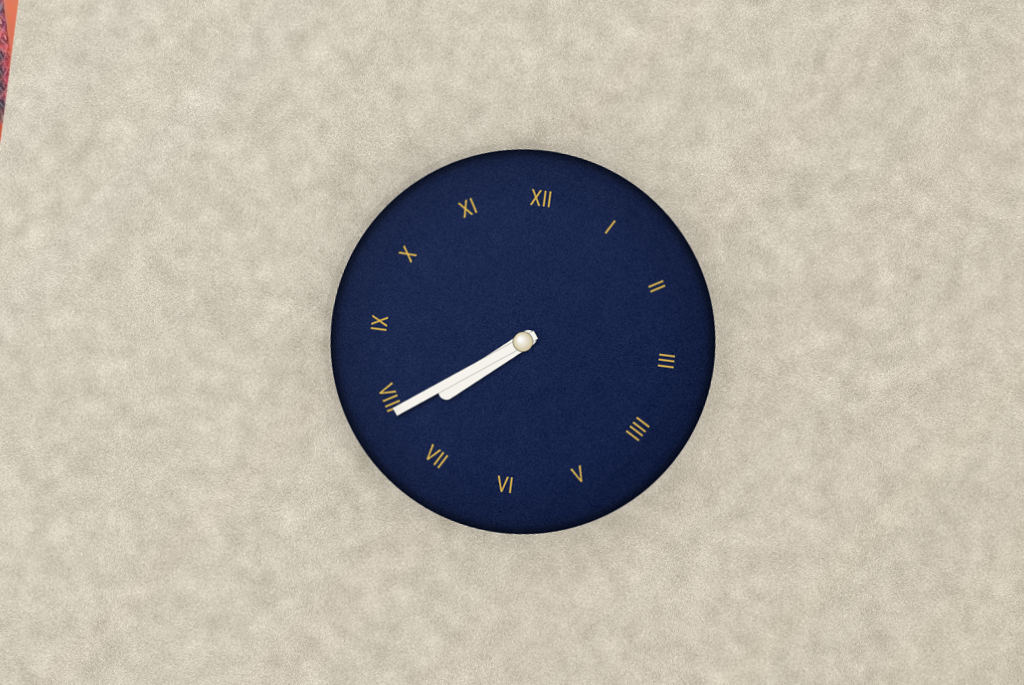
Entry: h=7 m=39
